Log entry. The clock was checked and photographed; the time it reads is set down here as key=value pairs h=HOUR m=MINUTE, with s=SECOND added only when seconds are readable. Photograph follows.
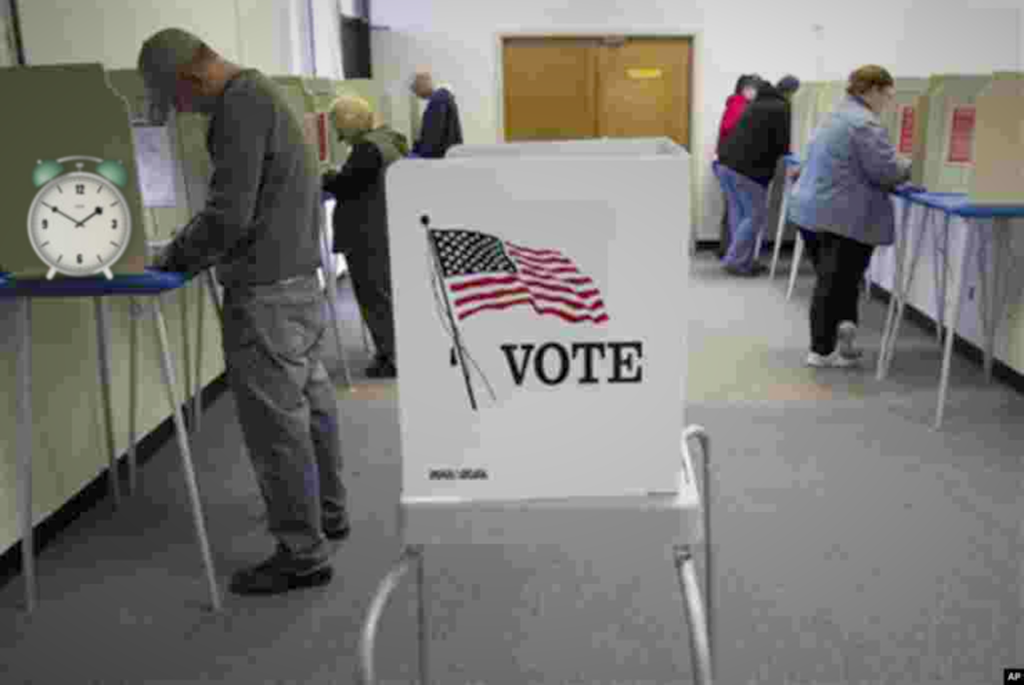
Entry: h=1 m=50
